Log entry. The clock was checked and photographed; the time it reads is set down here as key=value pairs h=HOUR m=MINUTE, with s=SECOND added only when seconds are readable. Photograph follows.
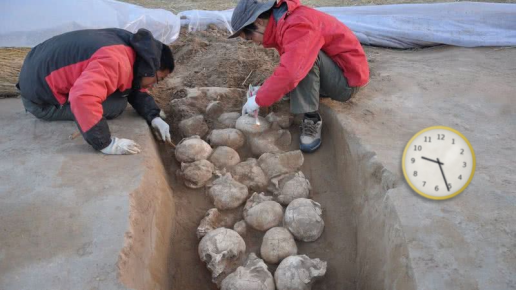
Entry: h=9 m=26
